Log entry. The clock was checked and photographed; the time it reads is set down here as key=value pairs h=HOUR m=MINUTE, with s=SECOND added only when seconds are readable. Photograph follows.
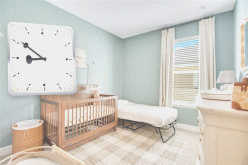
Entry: h=8 m=51
